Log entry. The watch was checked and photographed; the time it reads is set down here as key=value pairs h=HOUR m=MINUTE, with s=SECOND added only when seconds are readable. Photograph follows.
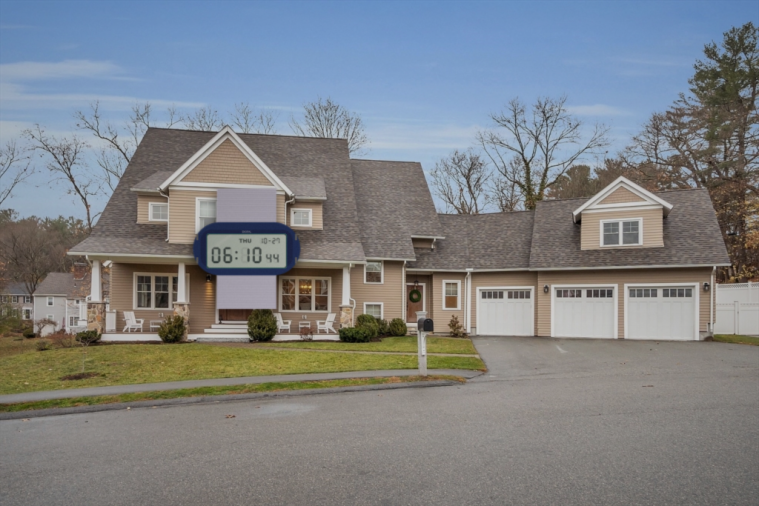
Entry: h=6 m=10 s=44
